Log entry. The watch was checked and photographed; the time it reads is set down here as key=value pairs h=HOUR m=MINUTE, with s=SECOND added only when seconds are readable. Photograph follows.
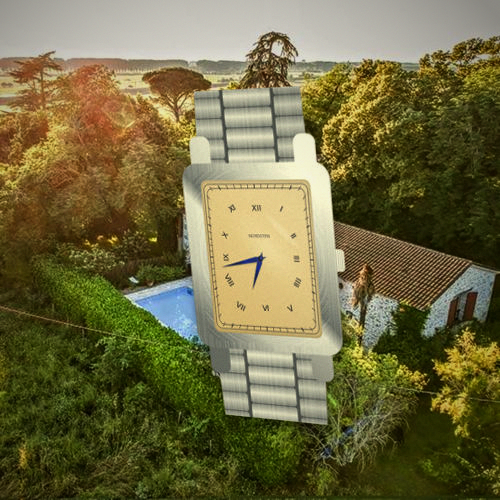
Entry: h=6 m=43
